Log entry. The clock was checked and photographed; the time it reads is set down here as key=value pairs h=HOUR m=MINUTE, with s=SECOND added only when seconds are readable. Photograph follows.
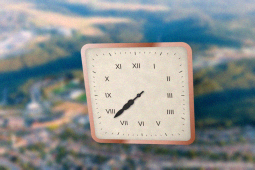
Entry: h=7 m=38
